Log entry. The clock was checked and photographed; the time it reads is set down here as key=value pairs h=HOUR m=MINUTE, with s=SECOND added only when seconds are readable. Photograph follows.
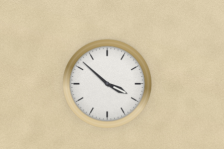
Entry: h=3 m=52
